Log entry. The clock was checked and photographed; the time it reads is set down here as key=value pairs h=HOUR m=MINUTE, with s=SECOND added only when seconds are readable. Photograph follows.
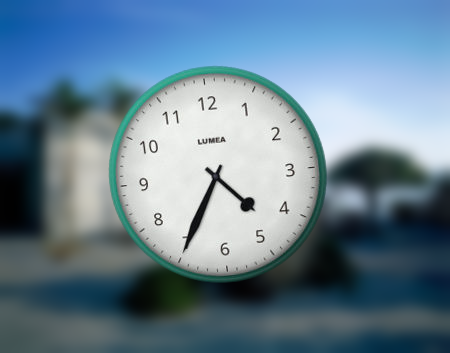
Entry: h=4 m=35
